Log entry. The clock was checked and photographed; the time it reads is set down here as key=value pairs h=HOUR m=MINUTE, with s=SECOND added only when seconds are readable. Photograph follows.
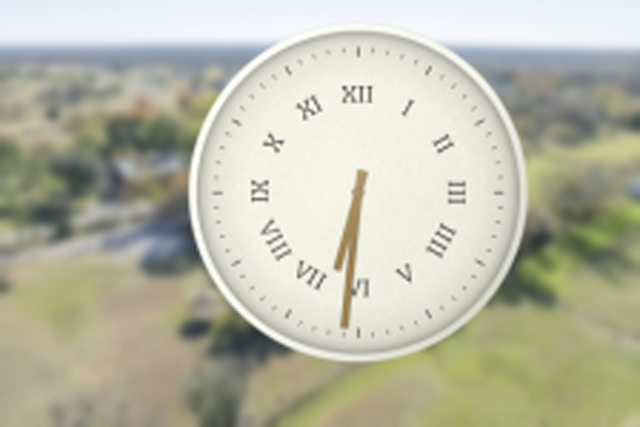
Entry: h=6 m=31
